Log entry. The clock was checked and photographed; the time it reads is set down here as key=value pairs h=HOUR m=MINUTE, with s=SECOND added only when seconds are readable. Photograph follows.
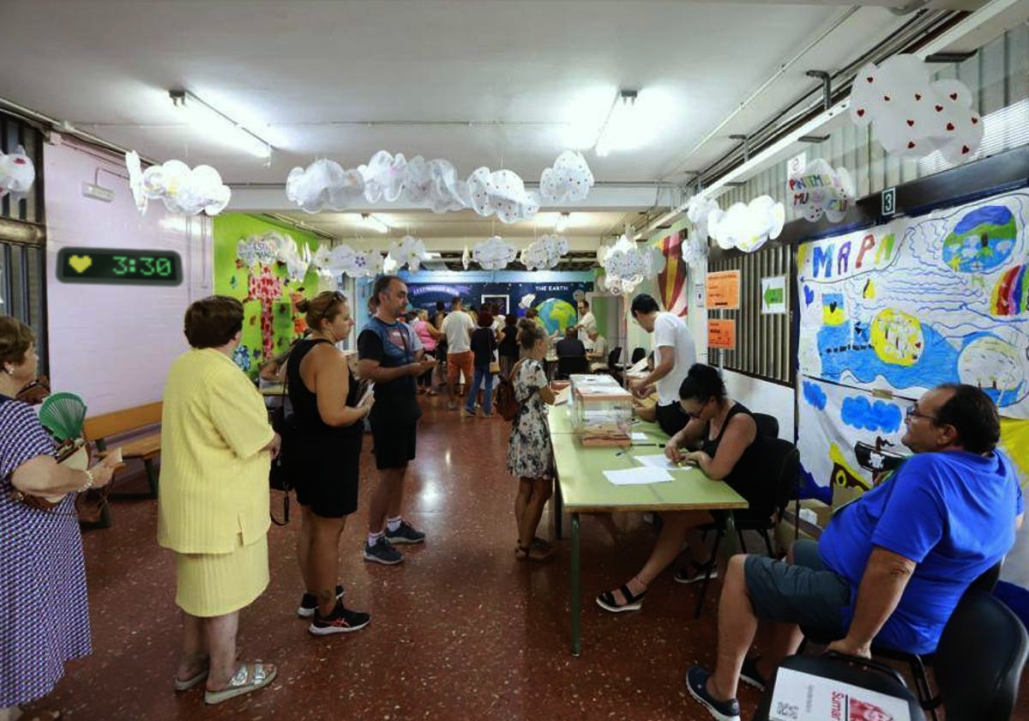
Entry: h=3 m=30
